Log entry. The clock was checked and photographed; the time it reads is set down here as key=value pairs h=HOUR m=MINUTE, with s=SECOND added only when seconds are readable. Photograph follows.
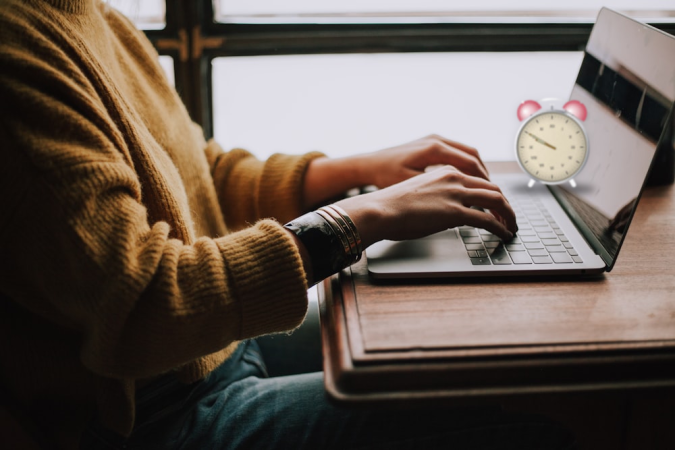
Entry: h=9 m=50
